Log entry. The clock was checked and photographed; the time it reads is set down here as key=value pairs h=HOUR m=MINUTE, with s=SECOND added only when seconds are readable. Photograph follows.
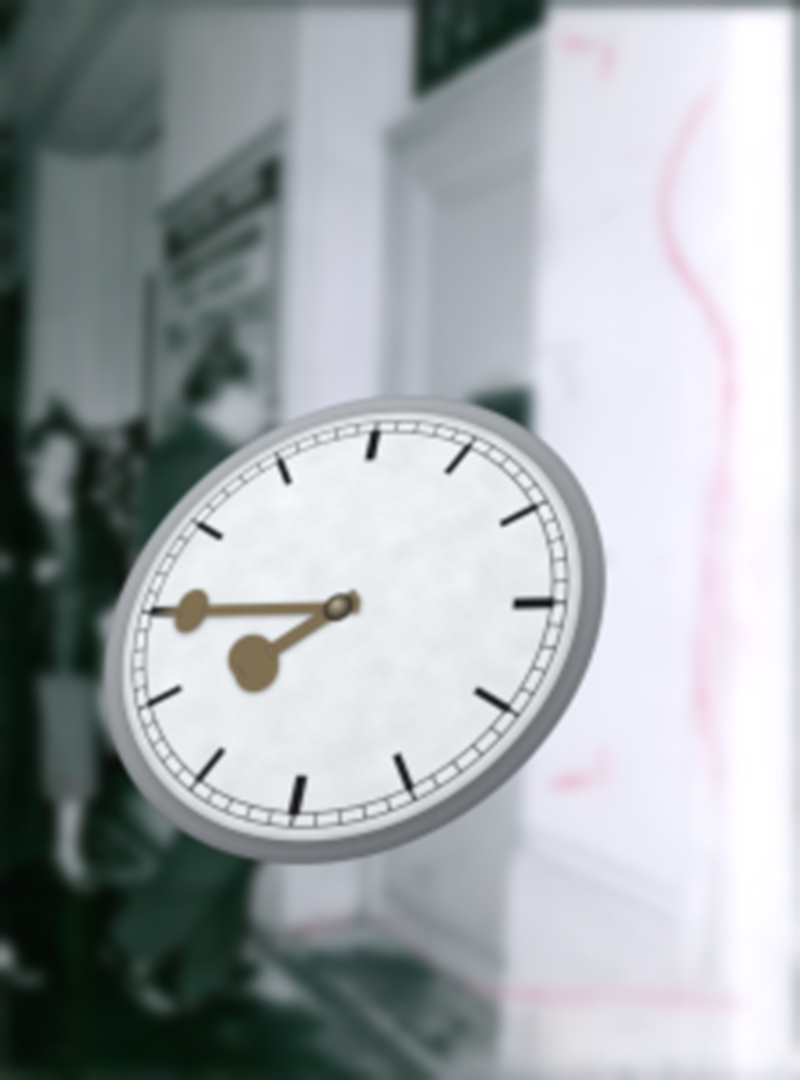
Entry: h=7 m=45
